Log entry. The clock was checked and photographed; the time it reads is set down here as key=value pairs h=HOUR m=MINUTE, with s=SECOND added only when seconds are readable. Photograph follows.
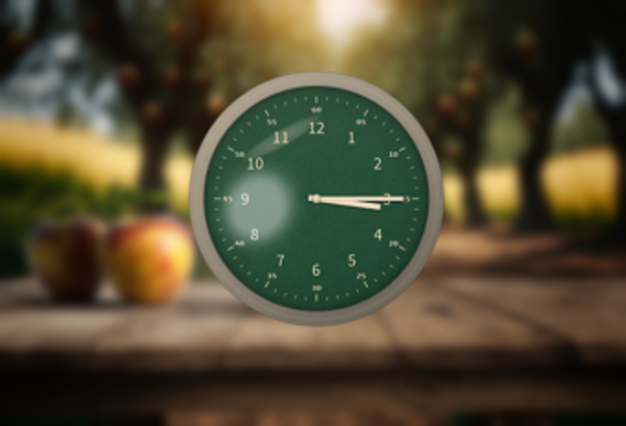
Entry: h=3 m=15
